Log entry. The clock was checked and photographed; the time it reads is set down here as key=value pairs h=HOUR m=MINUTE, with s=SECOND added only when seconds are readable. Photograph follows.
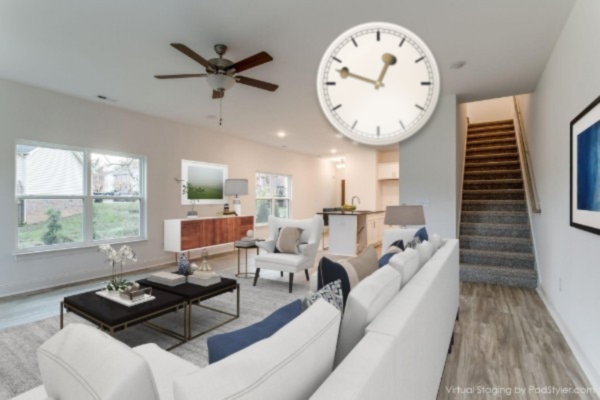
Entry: h=12 m=48
